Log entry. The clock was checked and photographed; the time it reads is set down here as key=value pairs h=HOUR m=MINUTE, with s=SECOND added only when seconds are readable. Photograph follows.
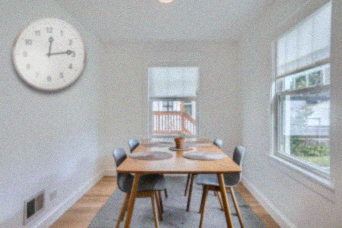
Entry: h=12 m=14
